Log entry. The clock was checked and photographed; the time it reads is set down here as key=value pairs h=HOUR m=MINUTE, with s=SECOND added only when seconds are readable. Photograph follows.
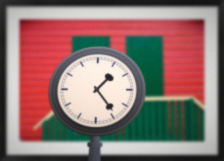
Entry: h=1 m=24
